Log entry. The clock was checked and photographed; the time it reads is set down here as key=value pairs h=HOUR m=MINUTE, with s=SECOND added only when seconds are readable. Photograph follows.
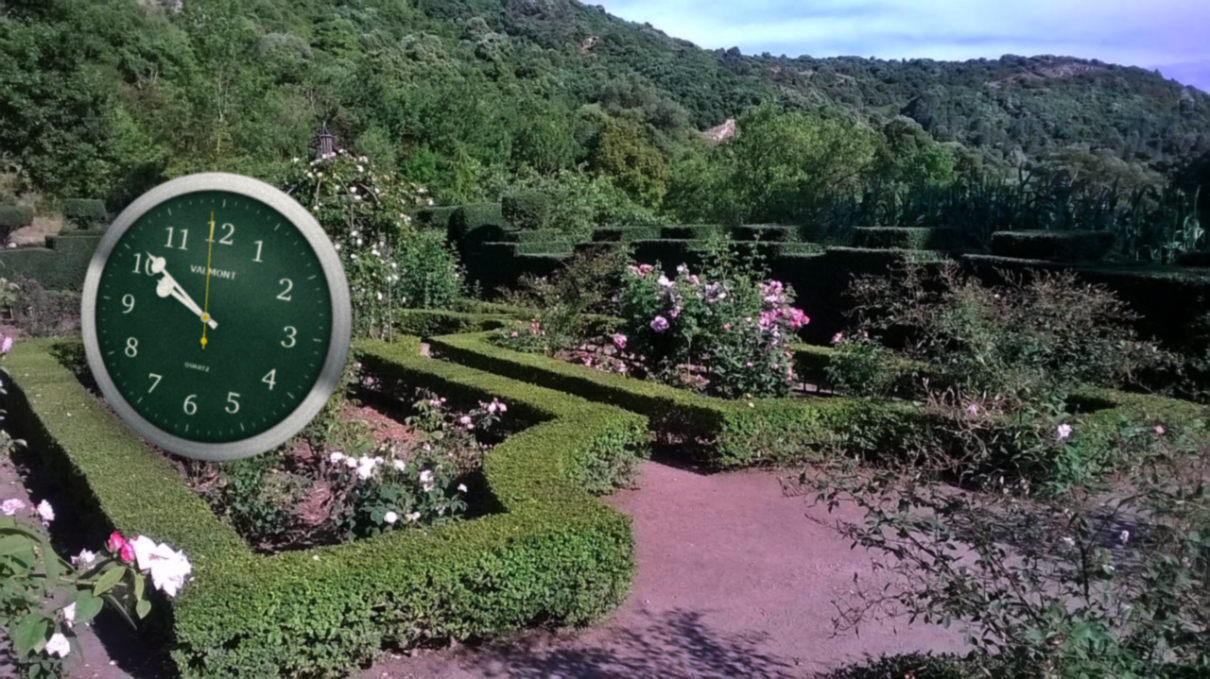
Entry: h=9 m=50 s=59
